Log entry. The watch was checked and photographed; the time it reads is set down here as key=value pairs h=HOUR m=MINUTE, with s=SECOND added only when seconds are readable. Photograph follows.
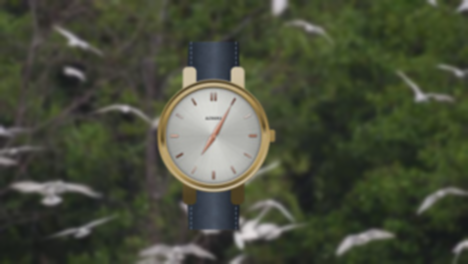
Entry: h=7 m=5
